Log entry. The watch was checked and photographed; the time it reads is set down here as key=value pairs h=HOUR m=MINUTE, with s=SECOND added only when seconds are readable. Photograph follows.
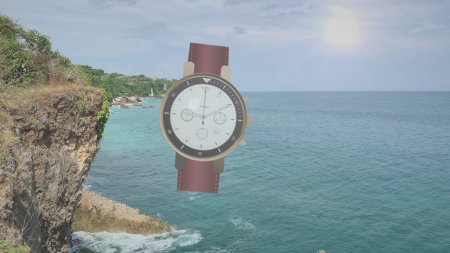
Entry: h=9 m=10
